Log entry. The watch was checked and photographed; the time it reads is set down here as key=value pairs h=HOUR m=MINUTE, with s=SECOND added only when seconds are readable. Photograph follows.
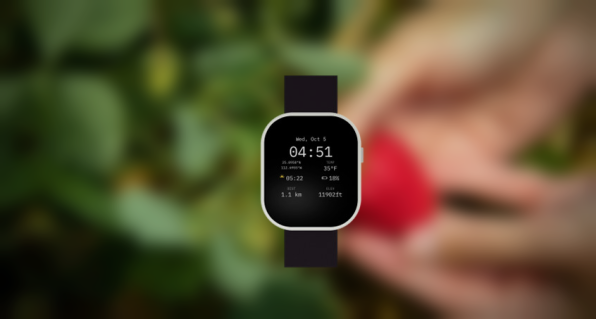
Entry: h=4 m=51
